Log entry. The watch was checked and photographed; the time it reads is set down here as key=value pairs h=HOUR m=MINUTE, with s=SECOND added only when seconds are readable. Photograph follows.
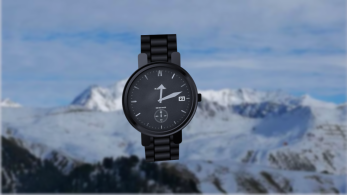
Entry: h=12 m=12
